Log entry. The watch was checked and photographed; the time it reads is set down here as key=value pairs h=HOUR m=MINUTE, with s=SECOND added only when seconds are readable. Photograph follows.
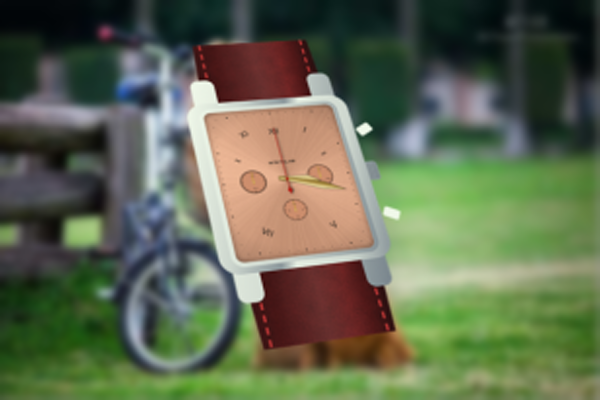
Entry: h=3 m=18
